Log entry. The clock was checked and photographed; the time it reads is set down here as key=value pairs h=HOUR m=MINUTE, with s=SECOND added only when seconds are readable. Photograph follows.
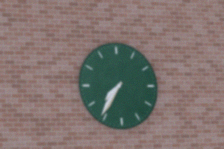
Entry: h=7 m=36
